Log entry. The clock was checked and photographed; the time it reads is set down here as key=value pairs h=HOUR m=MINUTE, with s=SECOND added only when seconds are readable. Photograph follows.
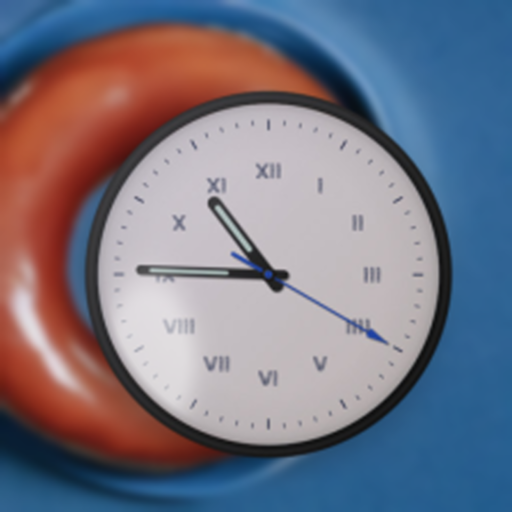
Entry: h=10 m=45 s=20
